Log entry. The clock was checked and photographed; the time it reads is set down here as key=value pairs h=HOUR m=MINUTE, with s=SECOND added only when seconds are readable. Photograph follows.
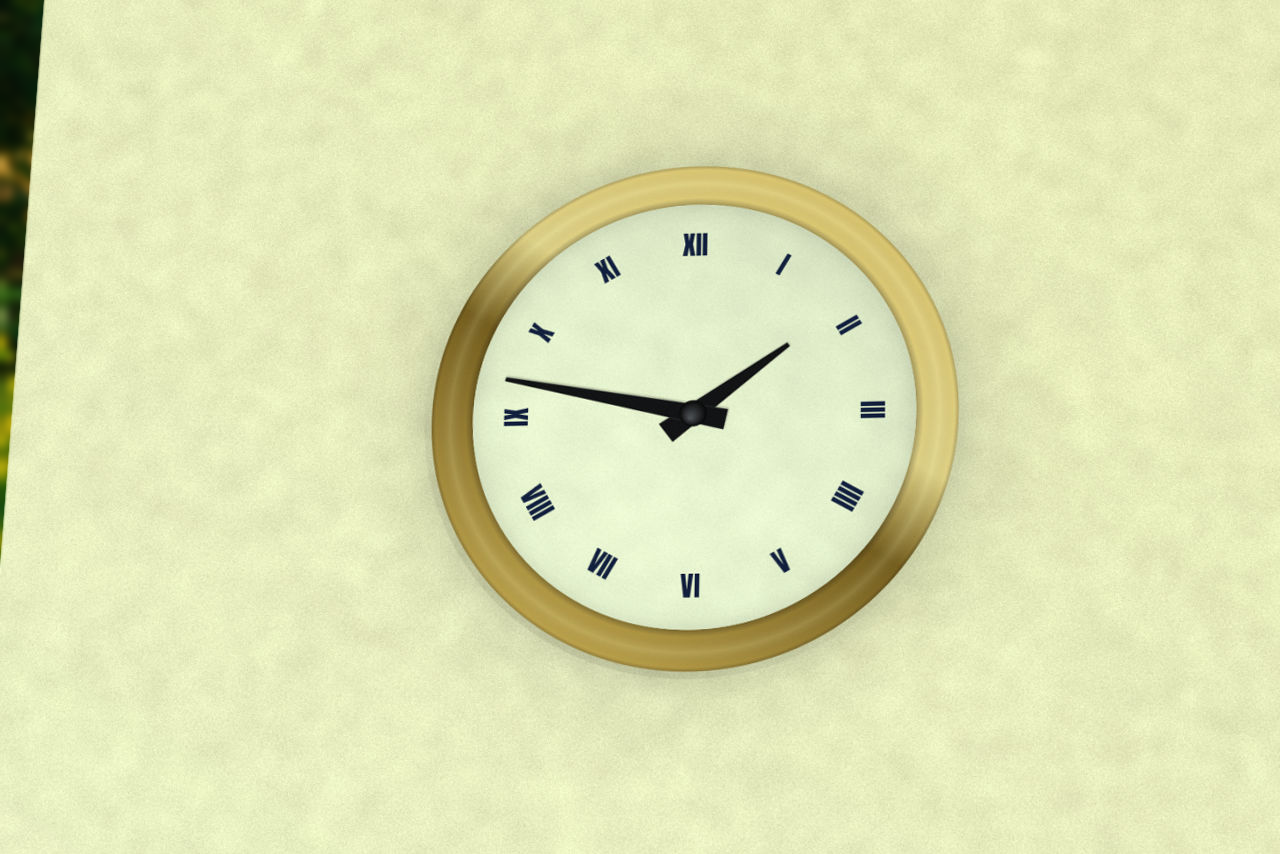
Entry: h=1 m=47
